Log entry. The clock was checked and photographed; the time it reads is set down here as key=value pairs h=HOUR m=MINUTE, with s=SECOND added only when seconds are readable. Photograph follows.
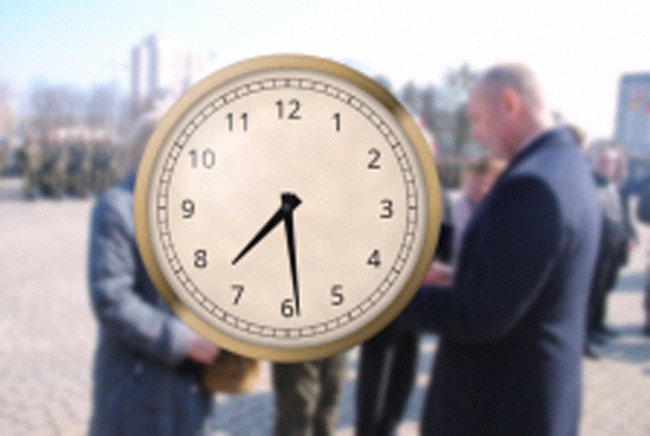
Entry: h=7 m=29
